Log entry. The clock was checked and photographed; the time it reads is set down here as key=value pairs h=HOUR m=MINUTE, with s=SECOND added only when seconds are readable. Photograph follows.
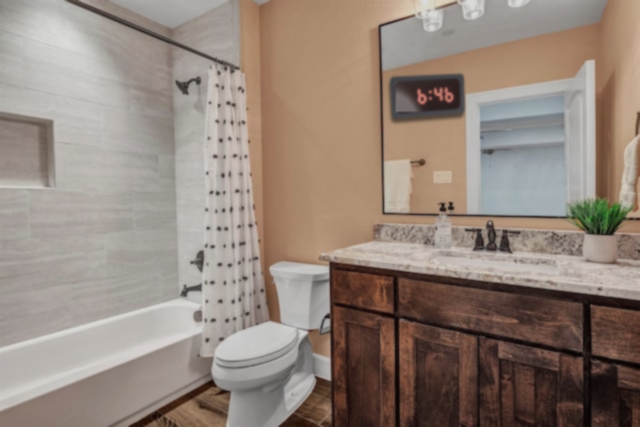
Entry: h=6 m=46
